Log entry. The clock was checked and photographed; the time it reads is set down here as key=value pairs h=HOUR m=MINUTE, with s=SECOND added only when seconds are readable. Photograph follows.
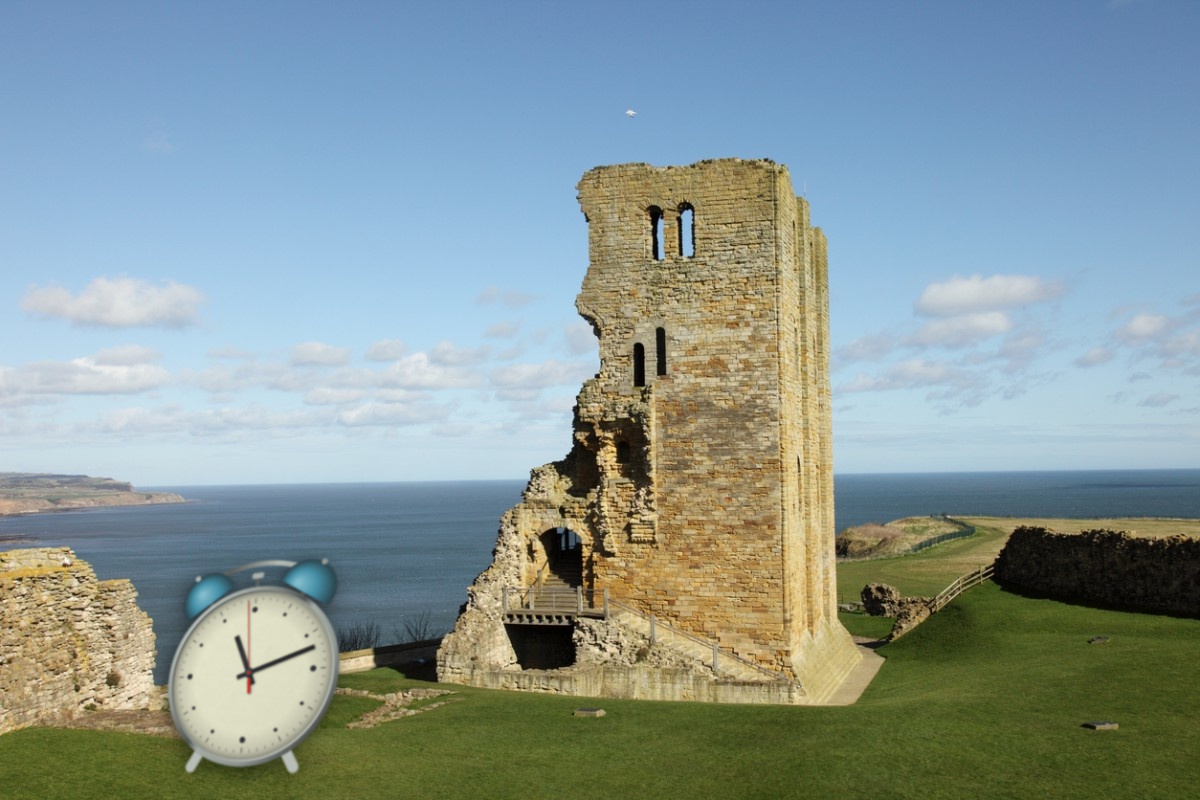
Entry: h=11 m=11 s=59
